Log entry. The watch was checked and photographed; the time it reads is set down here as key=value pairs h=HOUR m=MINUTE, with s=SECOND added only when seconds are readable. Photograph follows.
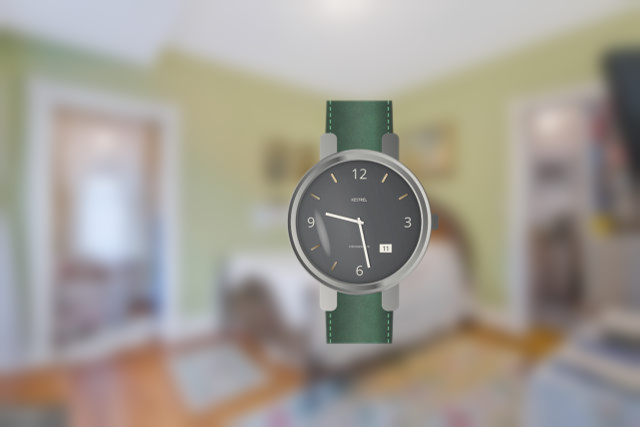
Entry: h=9 m=28
